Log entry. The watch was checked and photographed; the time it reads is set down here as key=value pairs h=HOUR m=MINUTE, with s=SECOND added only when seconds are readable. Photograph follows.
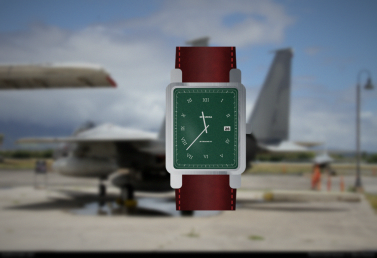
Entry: h=11 m=37
